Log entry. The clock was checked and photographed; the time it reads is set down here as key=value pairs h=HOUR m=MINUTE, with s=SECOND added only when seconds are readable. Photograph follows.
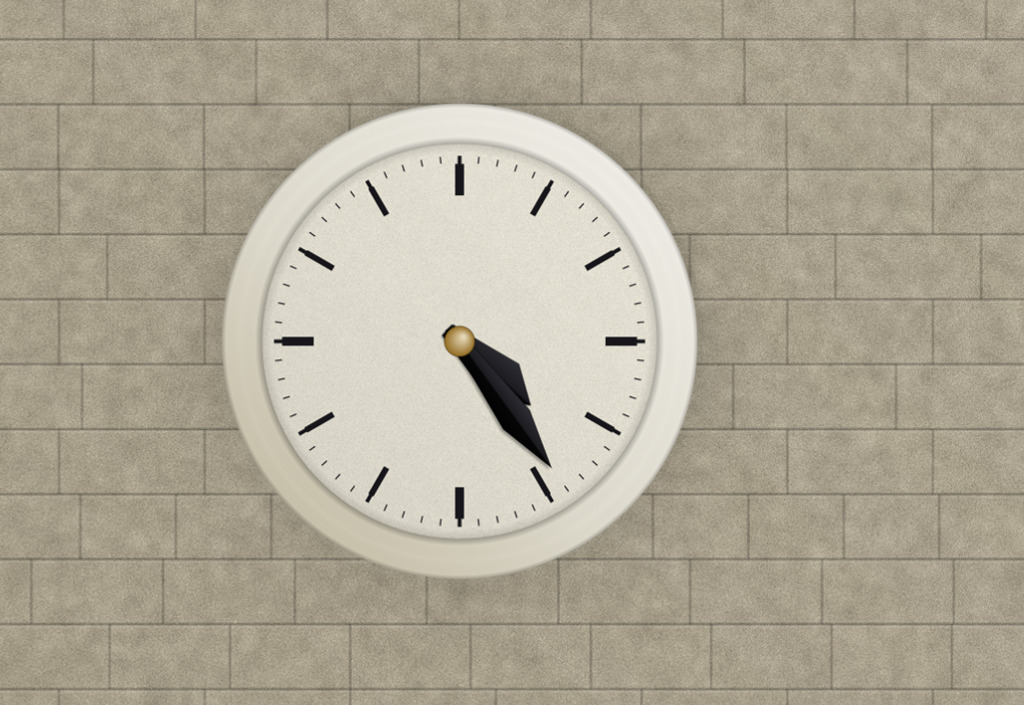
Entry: h=4 m=24
